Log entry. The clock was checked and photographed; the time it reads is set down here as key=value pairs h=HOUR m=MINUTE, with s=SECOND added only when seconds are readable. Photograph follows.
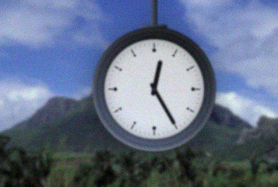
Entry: h=12 m=25
